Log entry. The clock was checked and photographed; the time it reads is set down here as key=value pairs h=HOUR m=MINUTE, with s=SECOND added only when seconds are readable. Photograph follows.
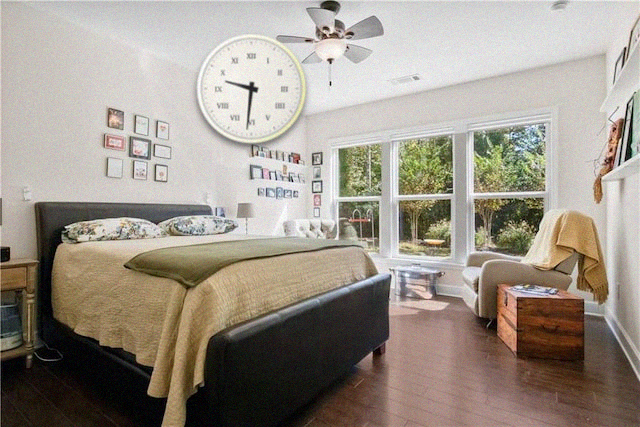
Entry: h=9 m=31
